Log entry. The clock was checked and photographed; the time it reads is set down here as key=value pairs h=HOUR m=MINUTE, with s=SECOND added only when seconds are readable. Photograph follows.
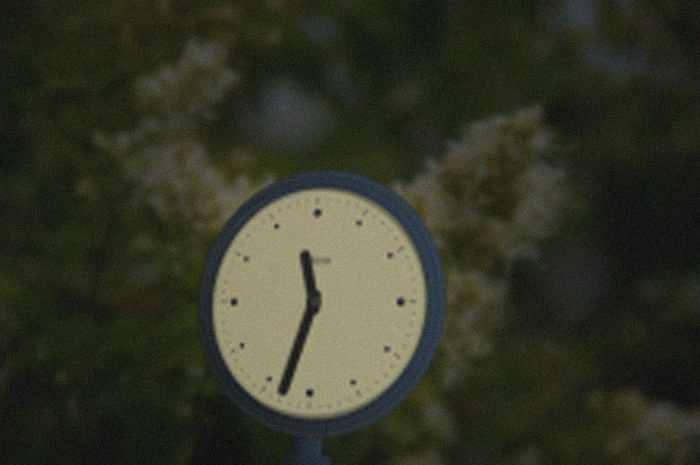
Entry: h=11 m=33
